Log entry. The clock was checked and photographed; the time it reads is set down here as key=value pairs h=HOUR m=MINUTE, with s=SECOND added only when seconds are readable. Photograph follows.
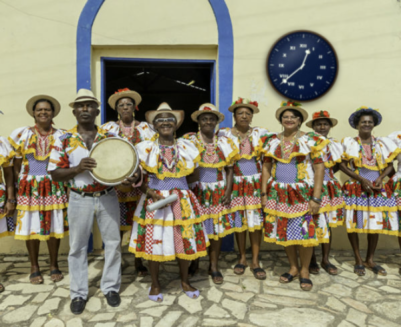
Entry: h=12 m=38
